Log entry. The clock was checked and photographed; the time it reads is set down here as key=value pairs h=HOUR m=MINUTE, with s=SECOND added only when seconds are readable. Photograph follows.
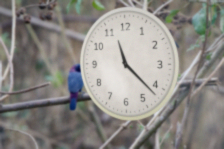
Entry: h=11 m=22
